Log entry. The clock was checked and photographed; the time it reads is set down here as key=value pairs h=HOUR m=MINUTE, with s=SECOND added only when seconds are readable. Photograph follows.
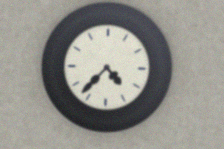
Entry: h=4 m=37
